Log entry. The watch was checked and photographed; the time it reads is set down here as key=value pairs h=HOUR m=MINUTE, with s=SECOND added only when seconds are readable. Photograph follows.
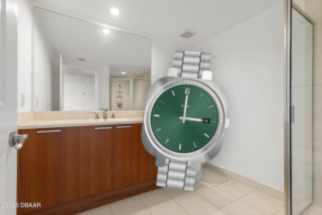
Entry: h=3 m=0
